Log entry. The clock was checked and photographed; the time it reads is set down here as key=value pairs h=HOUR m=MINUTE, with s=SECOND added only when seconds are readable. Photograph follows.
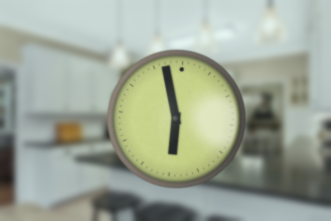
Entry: h=5 m=57
